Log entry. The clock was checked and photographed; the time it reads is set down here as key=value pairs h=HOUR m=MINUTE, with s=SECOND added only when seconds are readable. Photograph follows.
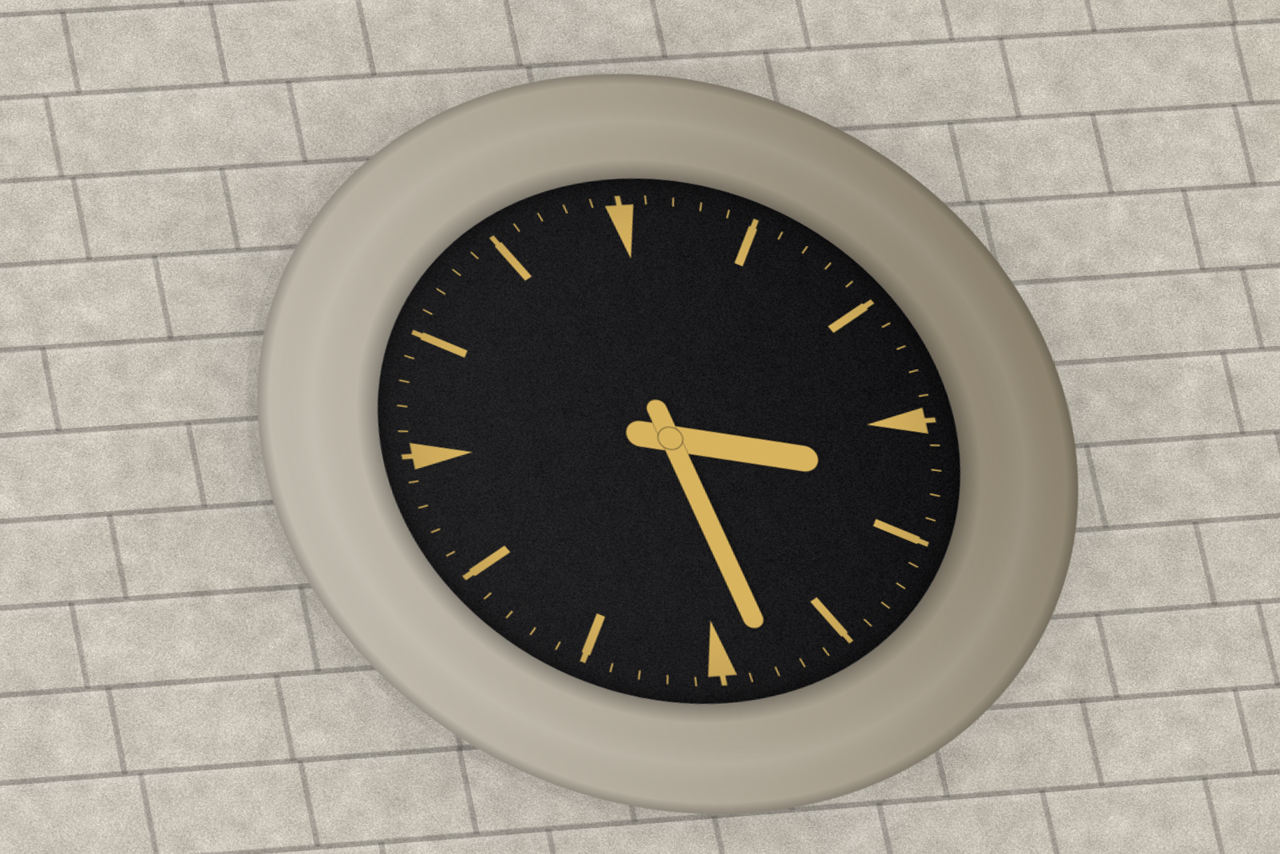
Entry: h=3 m=28
